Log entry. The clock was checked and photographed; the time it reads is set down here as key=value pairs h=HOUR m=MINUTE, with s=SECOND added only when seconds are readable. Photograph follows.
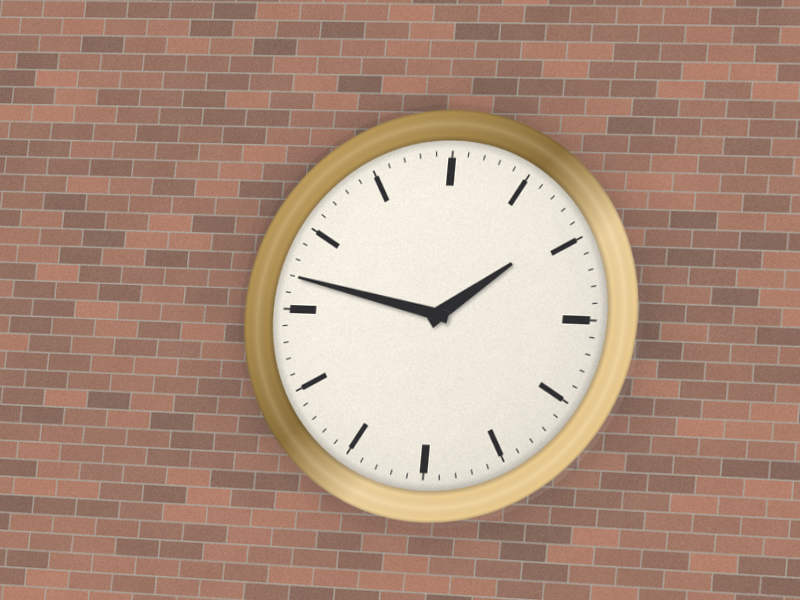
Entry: h=1 m=47
